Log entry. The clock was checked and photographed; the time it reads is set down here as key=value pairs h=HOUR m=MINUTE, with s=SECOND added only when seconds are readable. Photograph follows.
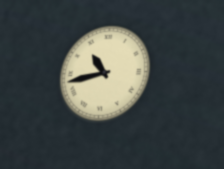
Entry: h=10 m=43
